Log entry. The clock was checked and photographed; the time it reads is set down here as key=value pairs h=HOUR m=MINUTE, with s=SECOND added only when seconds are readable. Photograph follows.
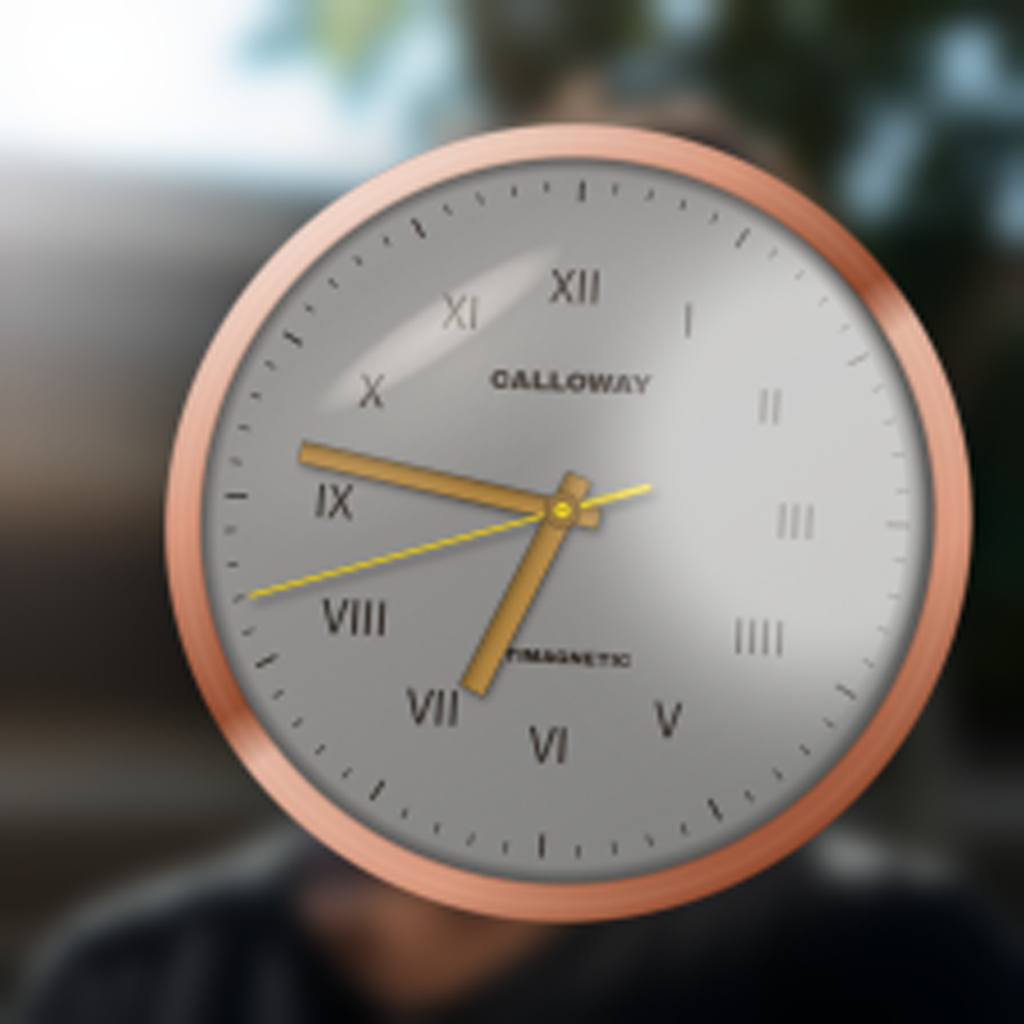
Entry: h=6 m=46 s=42
